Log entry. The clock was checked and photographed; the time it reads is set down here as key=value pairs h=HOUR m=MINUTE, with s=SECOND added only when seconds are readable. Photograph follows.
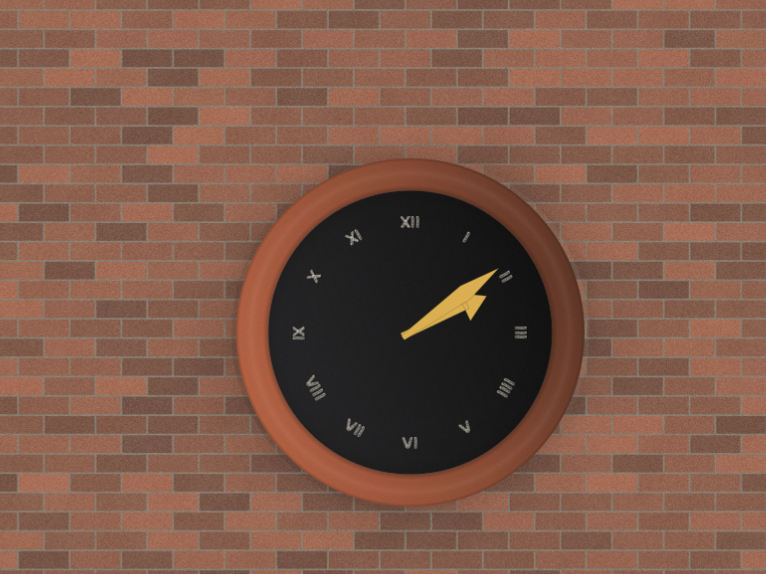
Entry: h=2 m=9
